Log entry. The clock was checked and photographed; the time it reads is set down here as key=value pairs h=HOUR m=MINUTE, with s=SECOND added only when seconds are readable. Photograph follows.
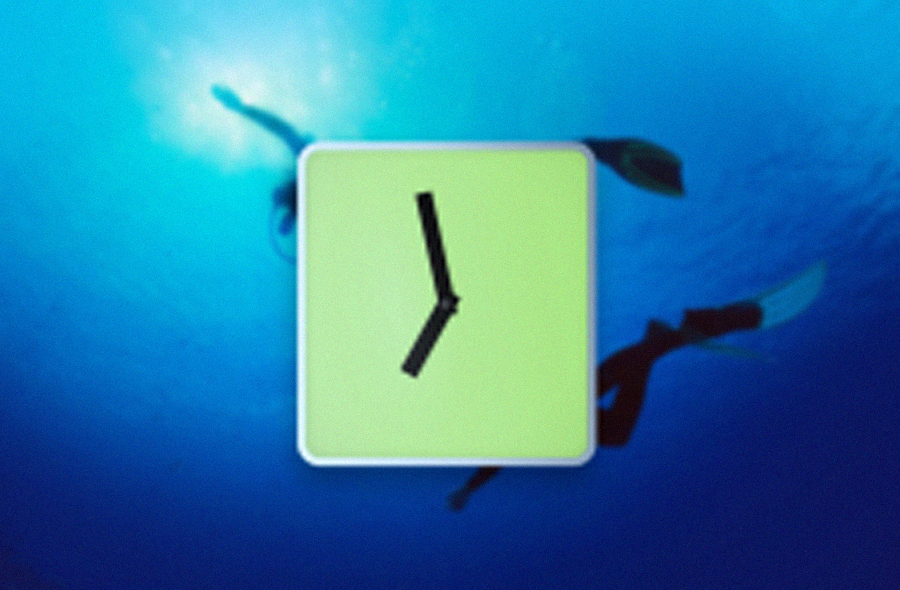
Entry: h=6 m=58
